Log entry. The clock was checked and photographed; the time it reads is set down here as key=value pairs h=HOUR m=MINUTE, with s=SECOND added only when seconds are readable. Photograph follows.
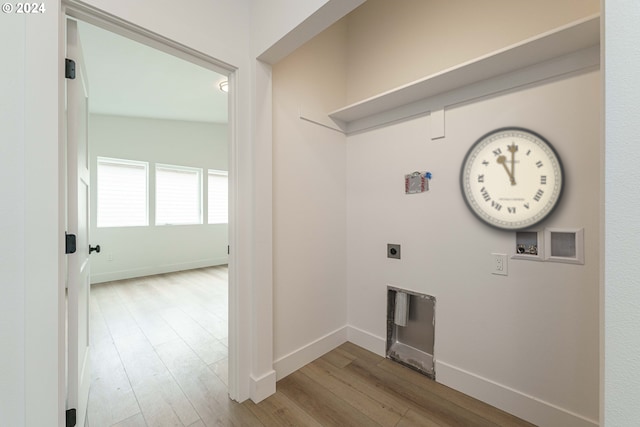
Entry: h=11 m=0
